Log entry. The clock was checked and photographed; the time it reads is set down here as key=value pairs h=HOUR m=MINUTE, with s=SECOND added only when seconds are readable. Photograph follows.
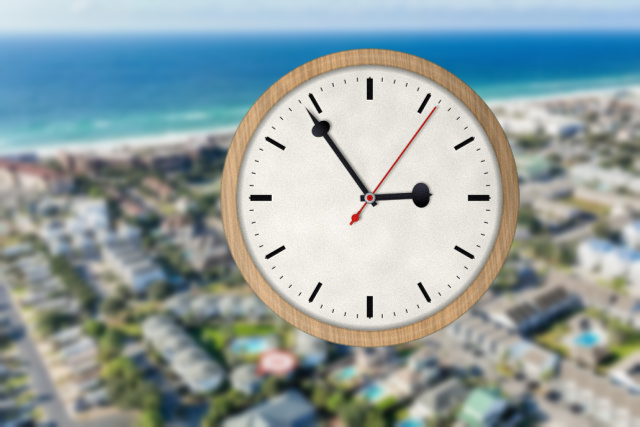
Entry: h=2 m=54 s=6
